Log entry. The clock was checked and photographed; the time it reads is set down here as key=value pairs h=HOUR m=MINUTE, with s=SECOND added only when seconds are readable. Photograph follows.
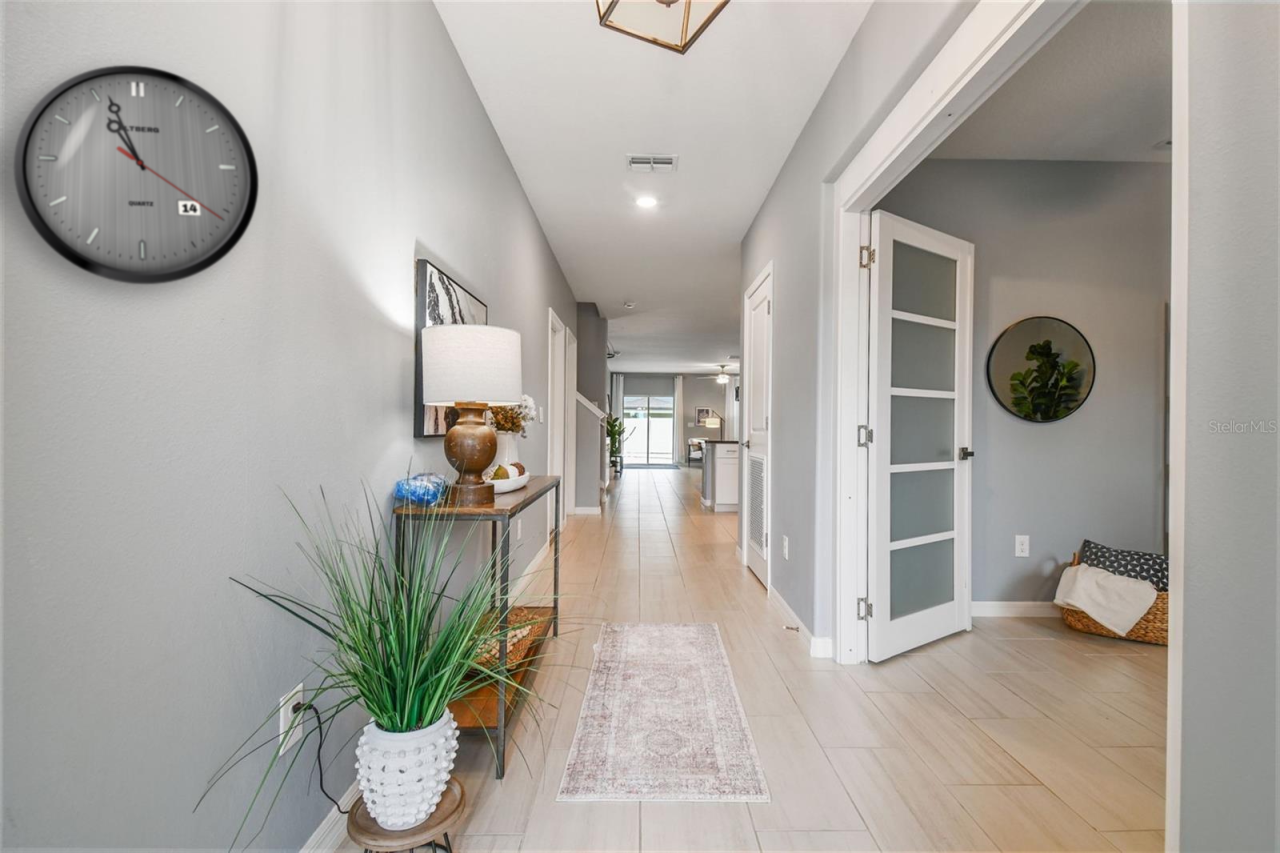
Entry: h=10 m=56 s=21
